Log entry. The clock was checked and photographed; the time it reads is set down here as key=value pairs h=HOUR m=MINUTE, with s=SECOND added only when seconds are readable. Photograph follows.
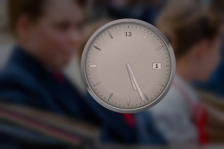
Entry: h=5 m=26
